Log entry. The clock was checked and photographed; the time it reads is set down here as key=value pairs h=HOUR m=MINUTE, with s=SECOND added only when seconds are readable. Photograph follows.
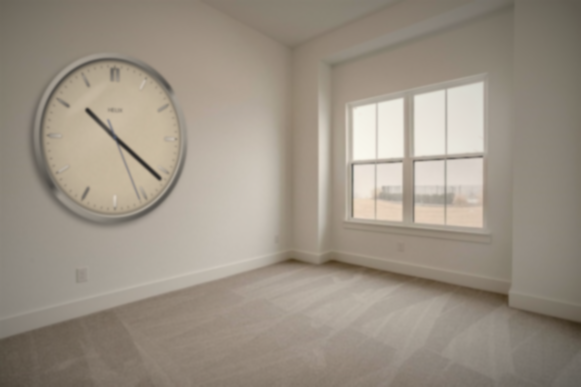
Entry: h=10 m=21 s=26
